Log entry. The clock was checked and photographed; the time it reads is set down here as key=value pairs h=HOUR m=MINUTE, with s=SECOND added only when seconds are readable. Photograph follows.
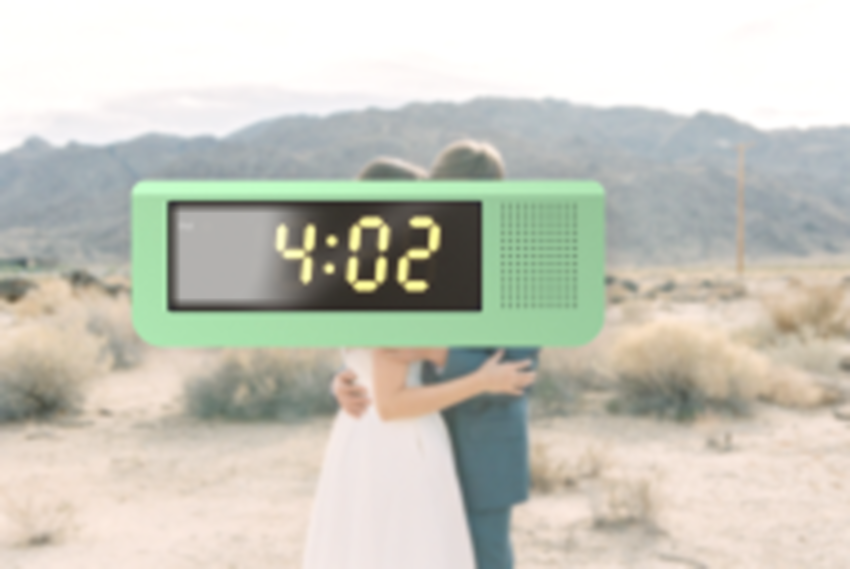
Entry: h=4 m=2
